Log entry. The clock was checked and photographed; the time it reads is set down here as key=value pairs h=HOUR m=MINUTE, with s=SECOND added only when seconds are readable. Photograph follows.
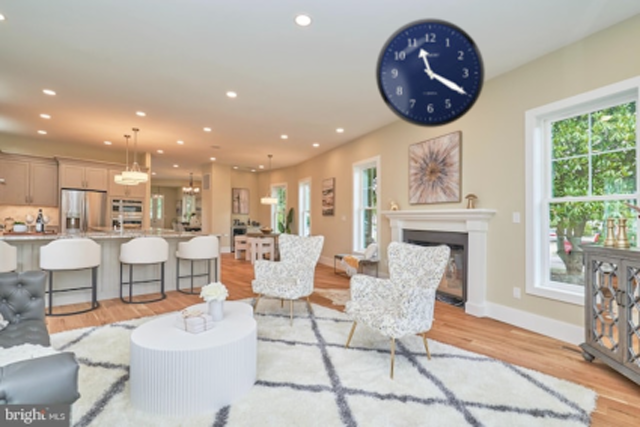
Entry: h=11 m=20
